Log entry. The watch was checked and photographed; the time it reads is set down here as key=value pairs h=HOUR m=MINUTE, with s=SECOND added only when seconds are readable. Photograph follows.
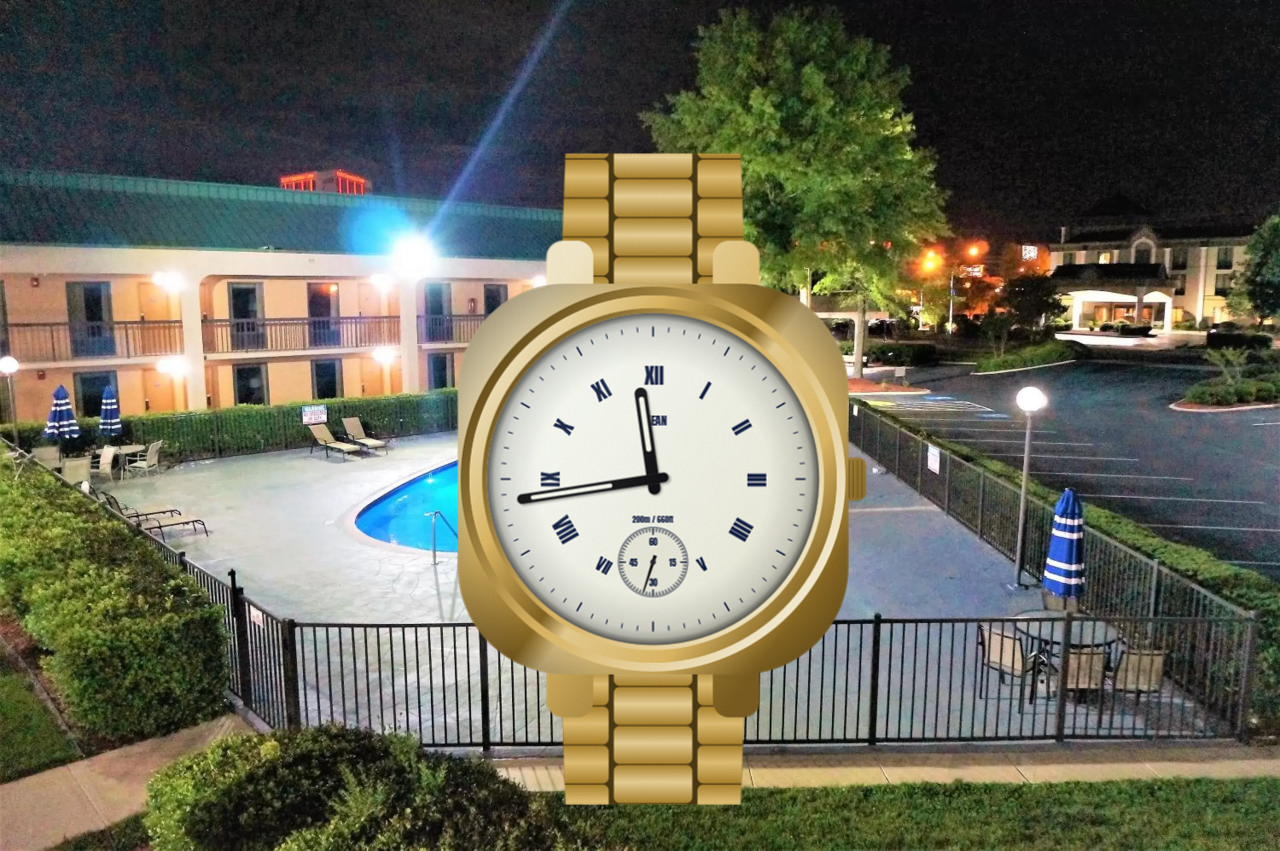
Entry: h=11 m=43 s=33
